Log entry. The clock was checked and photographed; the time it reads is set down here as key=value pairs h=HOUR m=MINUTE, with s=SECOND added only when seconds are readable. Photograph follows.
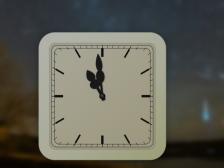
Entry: h=10 m=59
